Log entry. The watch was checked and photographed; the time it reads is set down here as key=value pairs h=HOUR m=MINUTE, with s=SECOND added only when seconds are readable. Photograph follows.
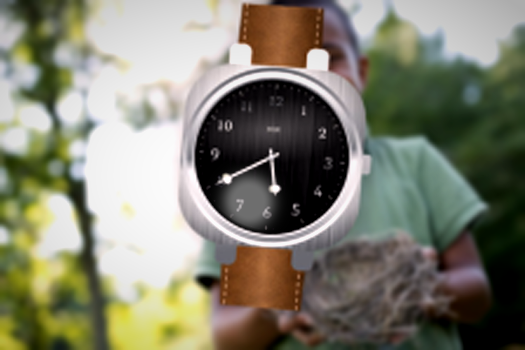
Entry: h=5 m=40
